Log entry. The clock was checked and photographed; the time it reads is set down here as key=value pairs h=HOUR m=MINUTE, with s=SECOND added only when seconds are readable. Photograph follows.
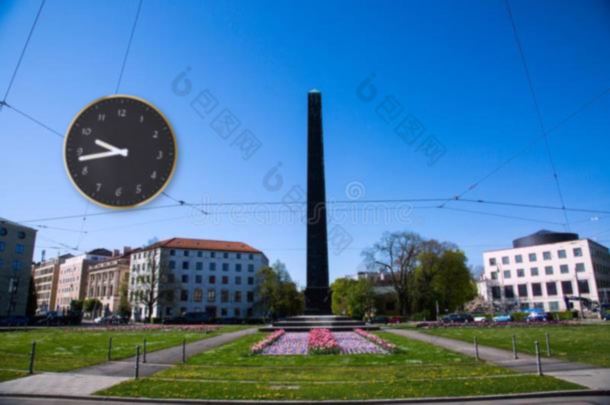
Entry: h=9 m=43
